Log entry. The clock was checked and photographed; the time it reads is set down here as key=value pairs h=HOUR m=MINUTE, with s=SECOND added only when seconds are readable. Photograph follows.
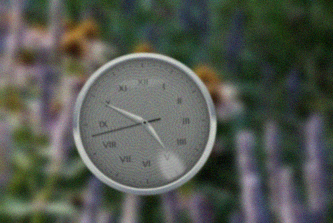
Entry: h=4 m=49 s=43
